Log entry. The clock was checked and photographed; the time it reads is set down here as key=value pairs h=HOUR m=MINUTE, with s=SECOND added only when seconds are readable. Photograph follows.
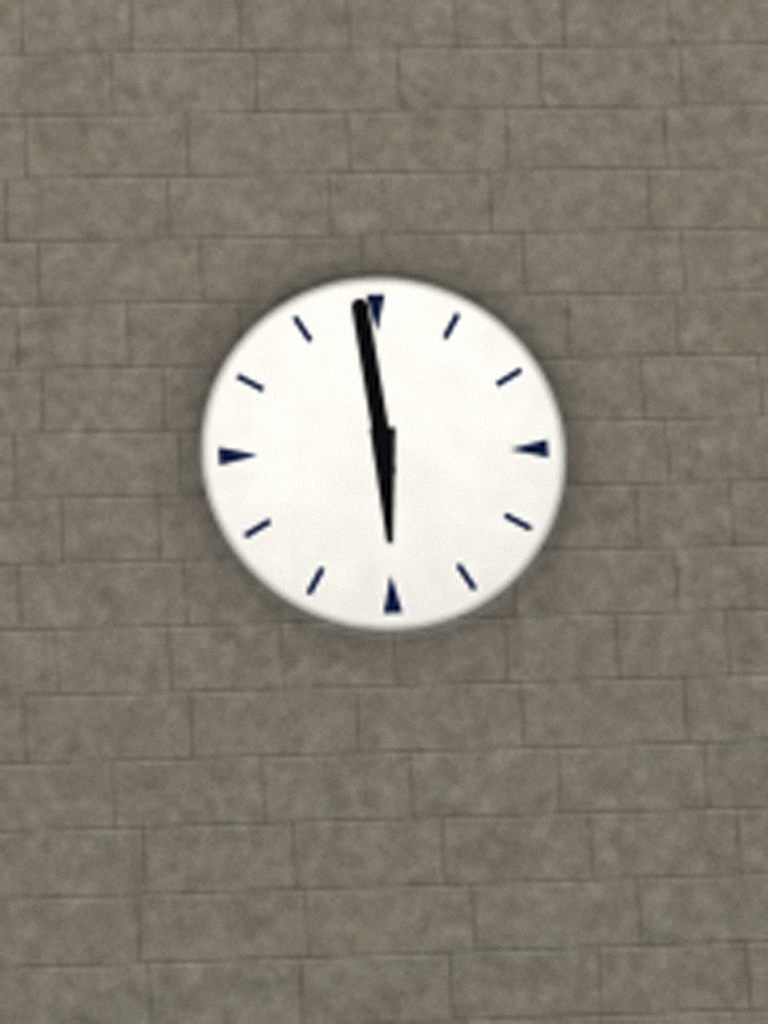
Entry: h=5 m=59
